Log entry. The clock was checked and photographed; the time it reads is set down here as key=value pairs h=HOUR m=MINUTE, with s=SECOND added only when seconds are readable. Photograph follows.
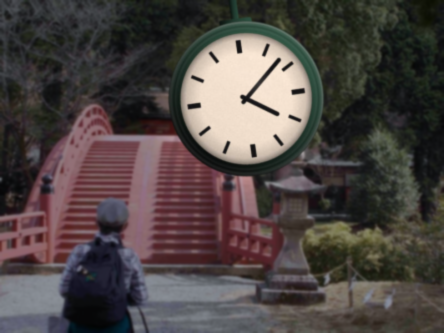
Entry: h=4 m=8
